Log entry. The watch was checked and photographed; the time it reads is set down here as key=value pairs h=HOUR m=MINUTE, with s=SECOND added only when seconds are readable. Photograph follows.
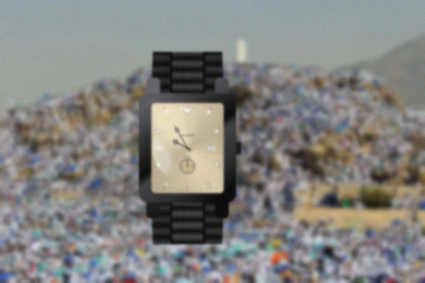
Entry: h=9 m=55
